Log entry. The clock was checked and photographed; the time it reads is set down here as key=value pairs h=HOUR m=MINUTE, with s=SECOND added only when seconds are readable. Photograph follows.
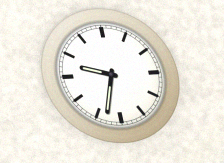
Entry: h=9 m=33
